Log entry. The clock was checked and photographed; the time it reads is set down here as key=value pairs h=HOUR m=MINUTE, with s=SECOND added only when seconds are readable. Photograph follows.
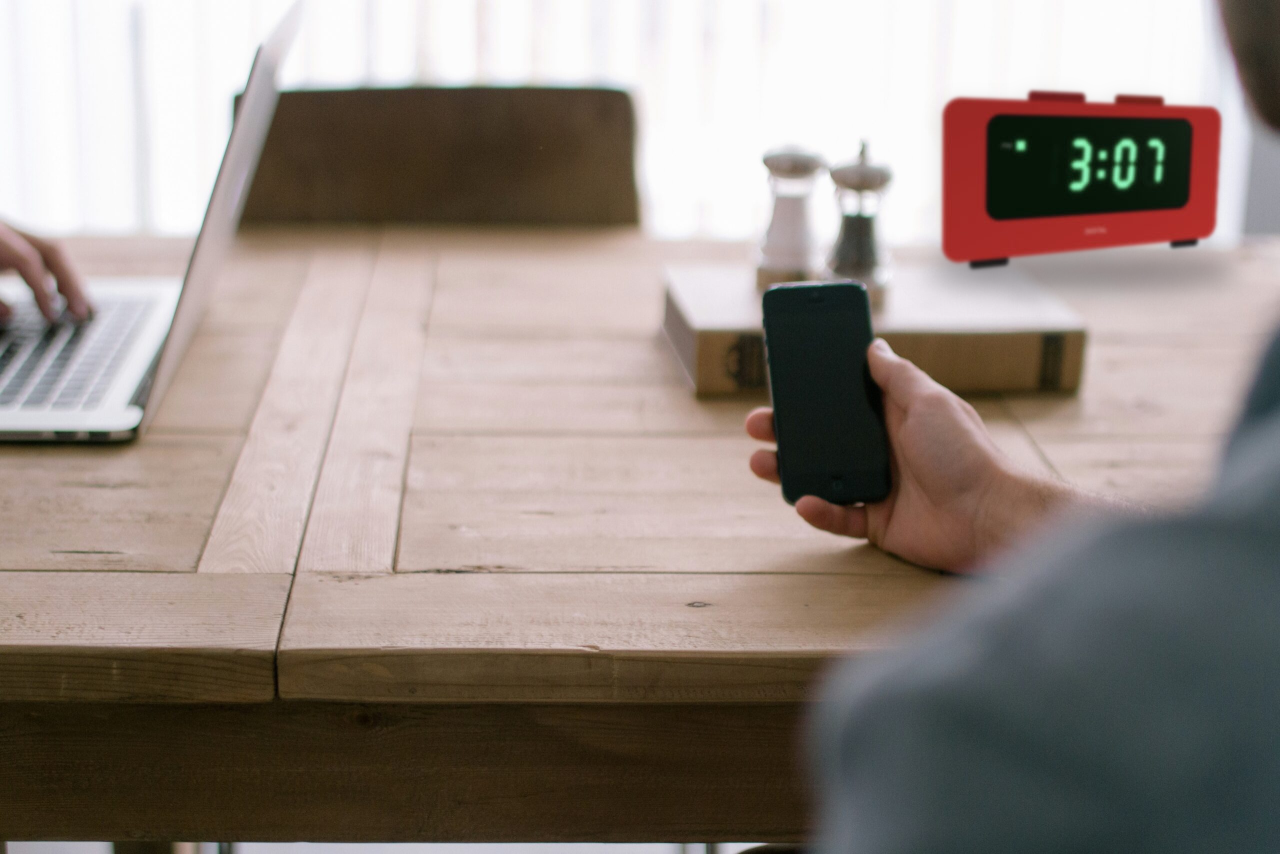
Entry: h=3 m=7
